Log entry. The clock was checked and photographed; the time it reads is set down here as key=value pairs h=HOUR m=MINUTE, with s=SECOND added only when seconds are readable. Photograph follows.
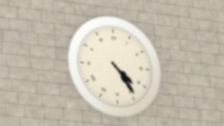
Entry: h=4 m=24
